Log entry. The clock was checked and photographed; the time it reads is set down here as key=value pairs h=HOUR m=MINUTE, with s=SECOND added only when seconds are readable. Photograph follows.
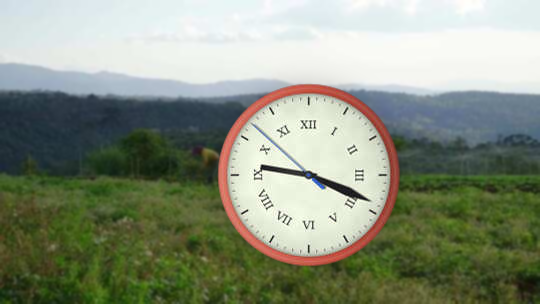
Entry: h=9 m=18 s=52
